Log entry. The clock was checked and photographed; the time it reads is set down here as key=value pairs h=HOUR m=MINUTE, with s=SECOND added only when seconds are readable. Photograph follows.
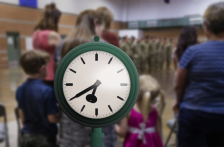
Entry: h=6 m=40
